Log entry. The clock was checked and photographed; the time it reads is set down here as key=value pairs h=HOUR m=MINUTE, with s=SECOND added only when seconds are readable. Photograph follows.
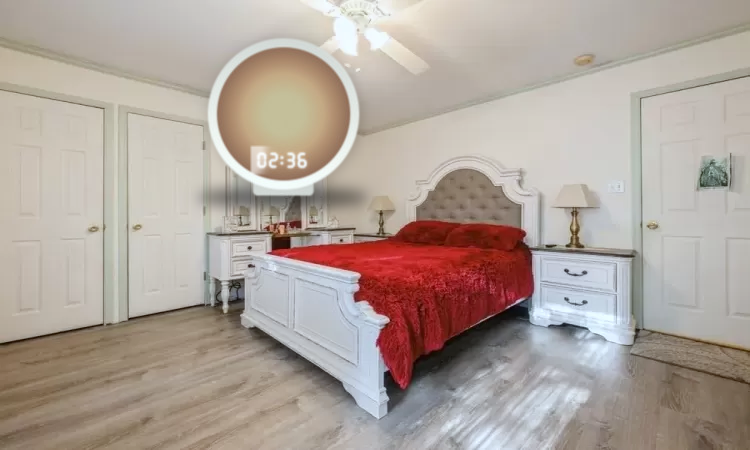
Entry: h=2 m=36
